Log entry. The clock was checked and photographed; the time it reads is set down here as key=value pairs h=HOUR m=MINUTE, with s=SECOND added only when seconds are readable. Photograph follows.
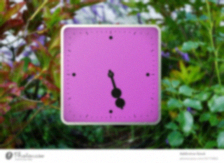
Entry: h=5 m=27
